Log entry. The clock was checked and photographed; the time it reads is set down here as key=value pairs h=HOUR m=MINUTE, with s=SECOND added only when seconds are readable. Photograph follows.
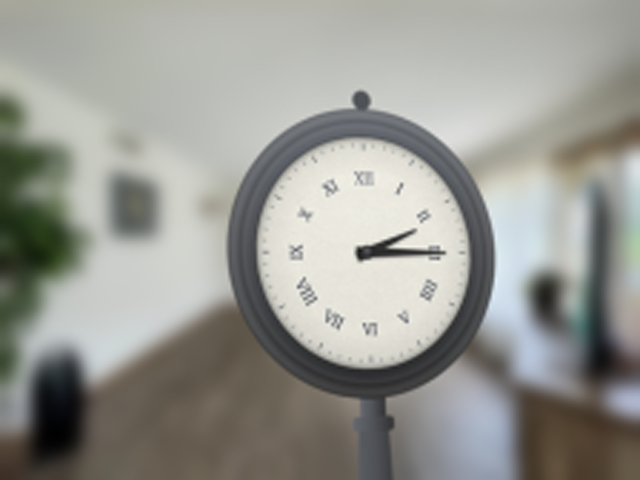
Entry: h=2 m=15
